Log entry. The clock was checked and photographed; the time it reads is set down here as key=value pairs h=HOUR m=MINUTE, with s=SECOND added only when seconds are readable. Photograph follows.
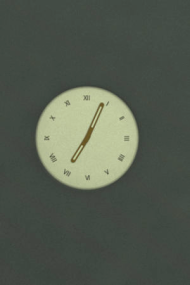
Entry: h=7 m=4
